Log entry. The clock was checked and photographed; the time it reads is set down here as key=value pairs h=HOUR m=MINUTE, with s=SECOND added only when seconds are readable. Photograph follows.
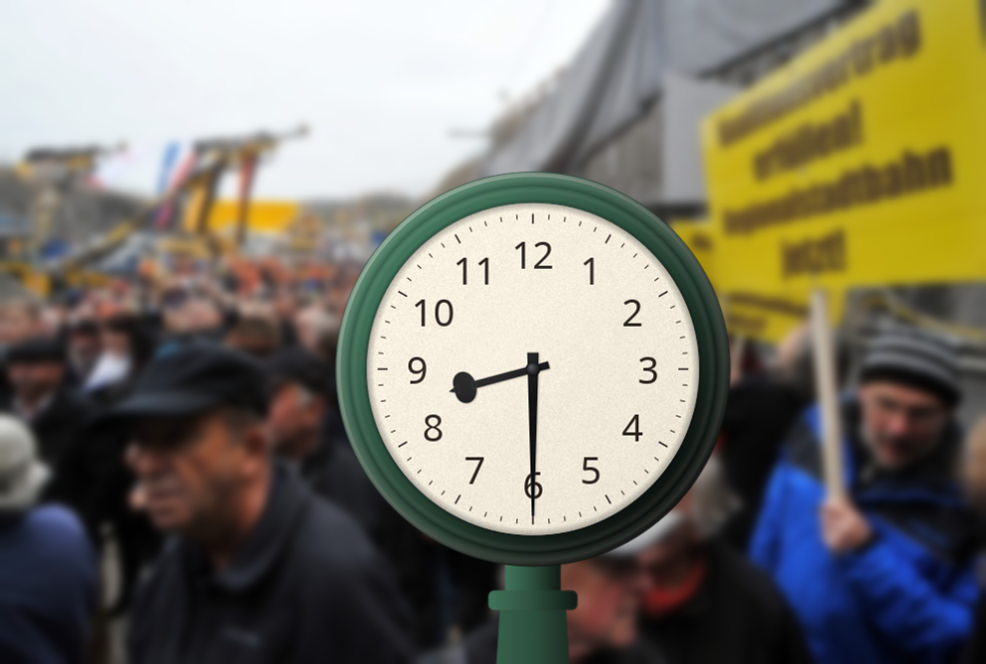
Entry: h=8 m=30
